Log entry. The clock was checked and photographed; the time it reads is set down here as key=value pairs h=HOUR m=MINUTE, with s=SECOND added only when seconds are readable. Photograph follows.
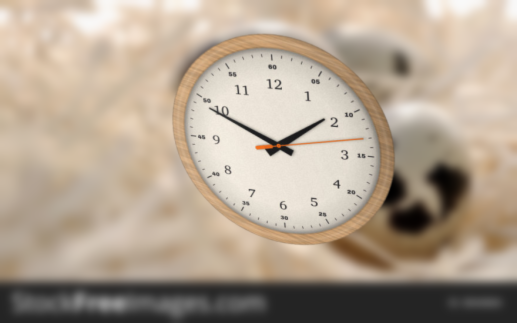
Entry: h=1 m=49 s=13
